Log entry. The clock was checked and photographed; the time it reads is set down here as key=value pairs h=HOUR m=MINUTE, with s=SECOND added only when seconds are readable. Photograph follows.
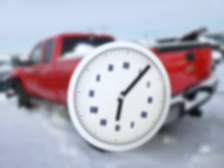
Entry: h=6 m=6
